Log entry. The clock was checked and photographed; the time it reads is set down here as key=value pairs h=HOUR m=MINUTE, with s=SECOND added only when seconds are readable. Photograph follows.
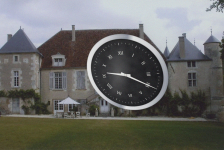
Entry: h=9 m=20
